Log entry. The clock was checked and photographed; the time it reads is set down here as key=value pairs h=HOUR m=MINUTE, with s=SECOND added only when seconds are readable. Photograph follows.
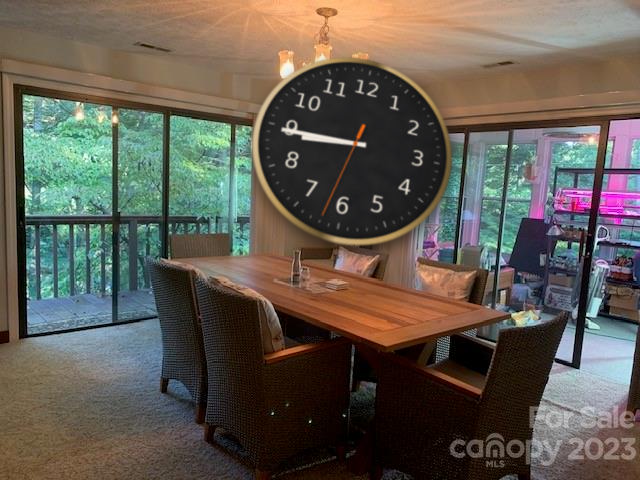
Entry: h=8 m=44 s=32
